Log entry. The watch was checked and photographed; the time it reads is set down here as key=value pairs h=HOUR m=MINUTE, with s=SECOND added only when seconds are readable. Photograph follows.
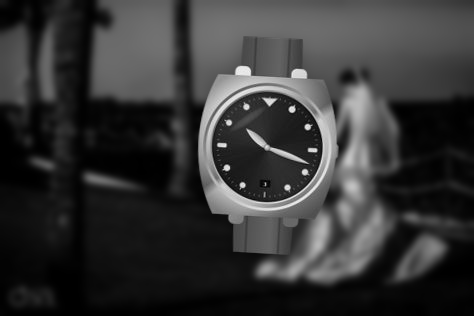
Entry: h=10 m=18
